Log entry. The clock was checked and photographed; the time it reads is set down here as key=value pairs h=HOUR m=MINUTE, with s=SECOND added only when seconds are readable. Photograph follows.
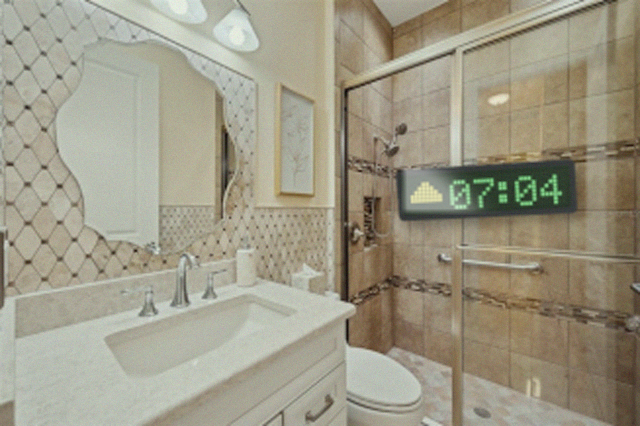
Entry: h=7 m=4
